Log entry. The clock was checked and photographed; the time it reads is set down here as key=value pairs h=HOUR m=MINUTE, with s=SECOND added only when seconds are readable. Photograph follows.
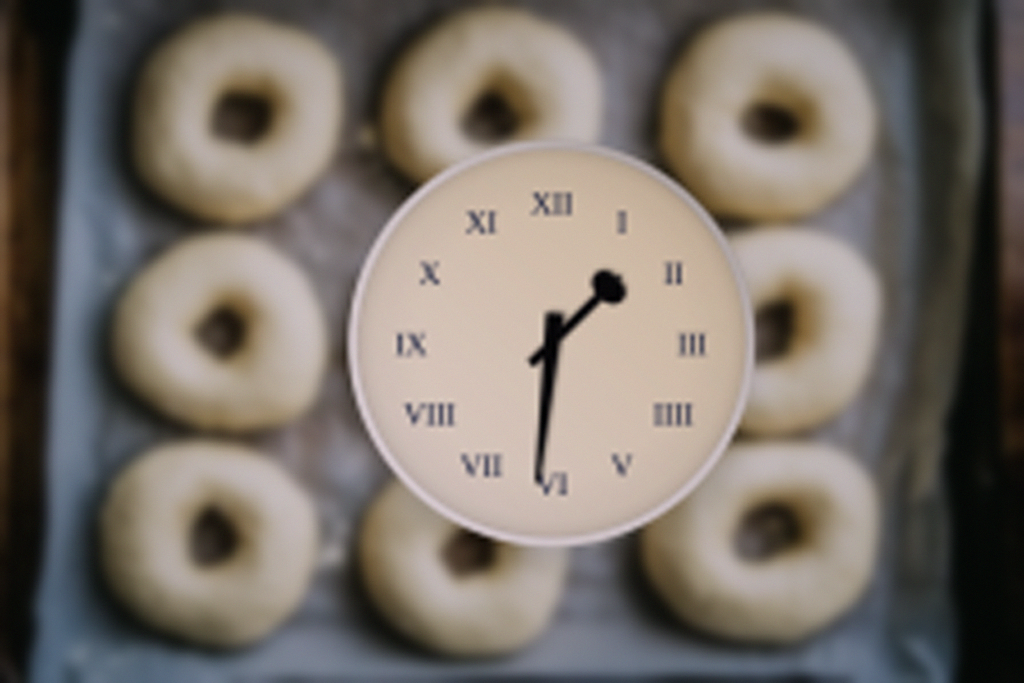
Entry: h=1 m=31
